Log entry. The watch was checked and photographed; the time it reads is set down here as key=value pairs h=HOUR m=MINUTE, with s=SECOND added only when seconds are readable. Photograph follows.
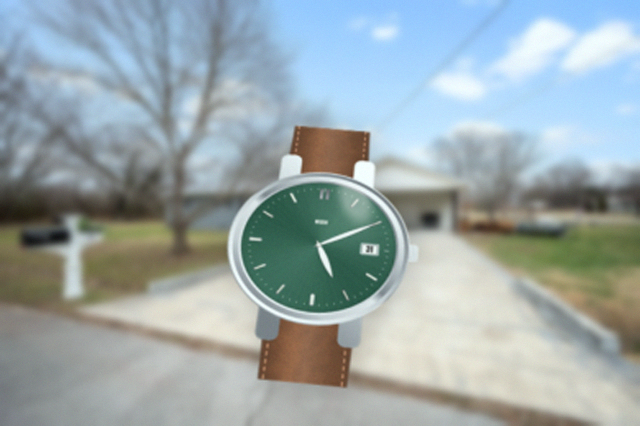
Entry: h=5 m=10
